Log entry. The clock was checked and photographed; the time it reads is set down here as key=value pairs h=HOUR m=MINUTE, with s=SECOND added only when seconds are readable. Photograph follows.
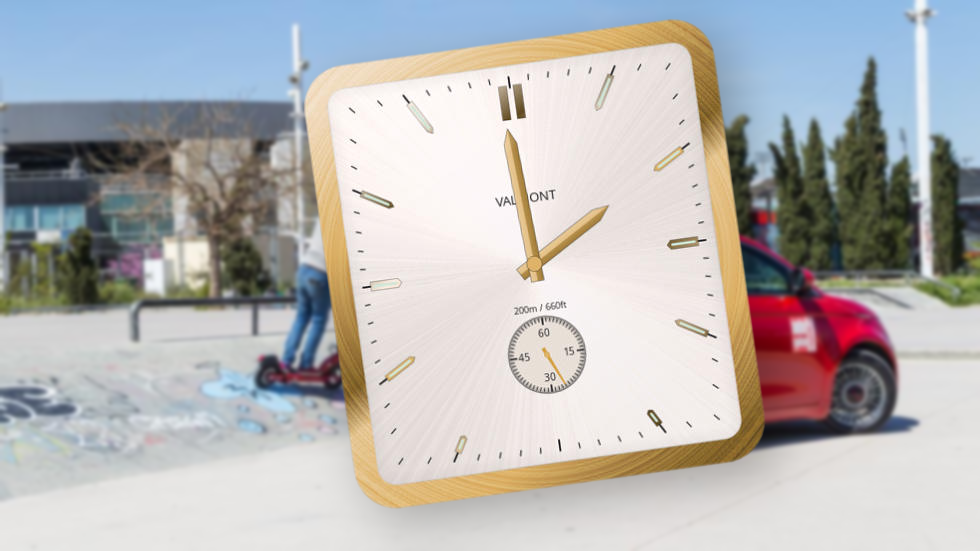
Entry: h=1 m=59 s=26
